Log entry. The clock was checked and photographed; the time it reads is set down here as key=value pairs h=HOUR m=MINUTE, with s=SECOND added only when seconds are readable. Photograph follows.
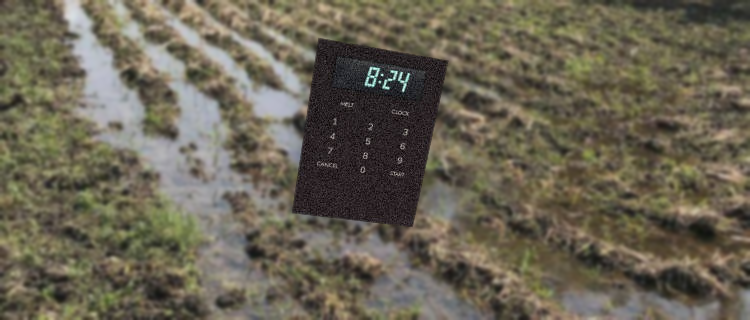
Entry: h=8 m=24
